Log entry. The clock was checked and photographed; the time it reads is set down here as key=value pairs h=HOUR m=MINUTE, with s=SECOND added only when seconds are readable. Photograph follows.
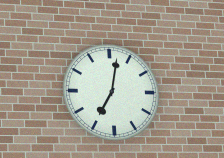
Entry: h=7 m=2
